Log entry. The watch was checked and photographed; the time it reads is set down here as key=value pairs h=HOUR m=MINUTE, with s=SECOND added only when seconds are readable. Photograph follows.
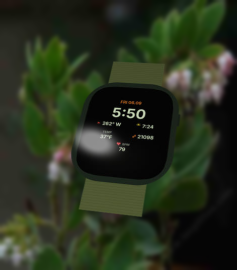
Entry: h=5 m=50
